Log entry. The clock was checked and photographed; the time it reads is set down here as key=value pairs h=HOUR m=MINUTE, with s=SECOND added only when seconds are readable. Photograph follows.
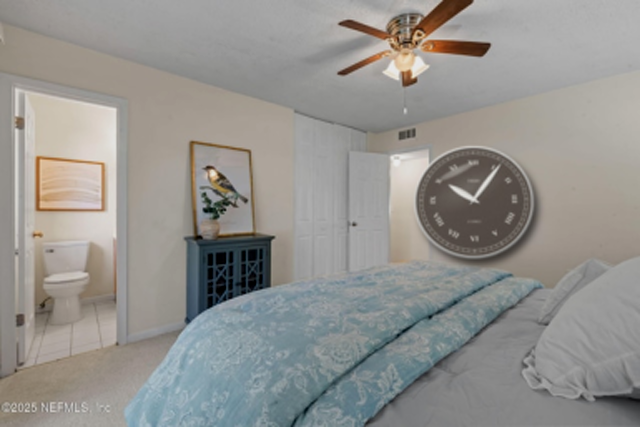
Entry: h=10 m=6
